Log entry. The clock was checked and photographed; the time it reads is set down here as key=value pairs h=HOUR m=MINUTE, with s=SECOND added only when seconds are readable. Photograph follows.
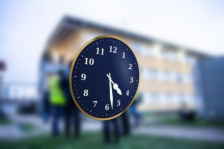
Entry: h=4 m=28
